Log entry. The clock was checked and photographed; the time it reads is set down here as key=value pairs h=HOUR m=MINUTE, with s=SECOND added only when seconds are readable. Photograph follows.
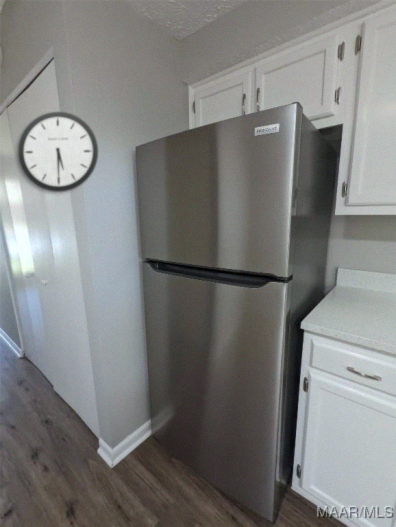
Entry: h=5 m=30
